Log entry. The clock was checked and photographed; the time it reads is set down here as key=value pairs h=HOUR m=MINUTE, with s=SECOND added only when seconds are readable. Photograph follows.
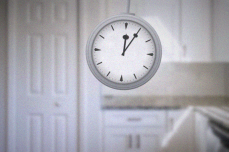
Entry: h=12 m=5
